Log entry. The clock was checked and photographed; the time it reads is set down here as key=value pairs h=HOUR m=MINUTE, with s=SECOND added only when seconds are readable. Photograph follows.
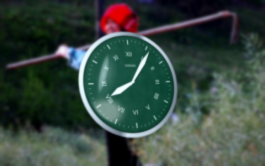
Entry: h=8 m=6
